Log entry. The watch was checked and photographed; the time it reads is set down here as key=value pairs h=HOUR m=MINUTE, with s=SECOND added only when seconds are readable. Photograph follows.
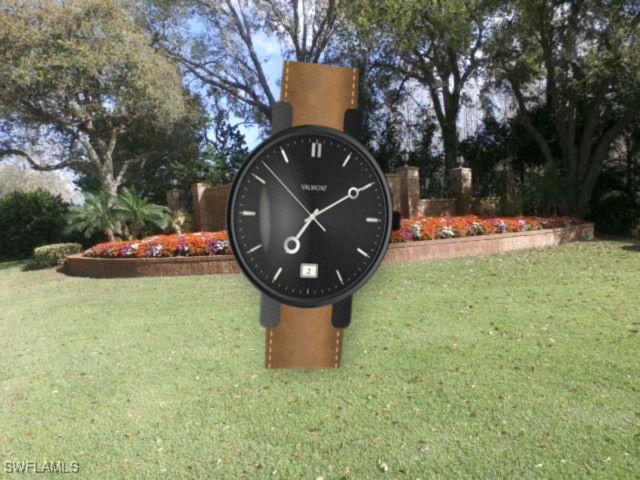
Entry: h=7 m=9 s=52
